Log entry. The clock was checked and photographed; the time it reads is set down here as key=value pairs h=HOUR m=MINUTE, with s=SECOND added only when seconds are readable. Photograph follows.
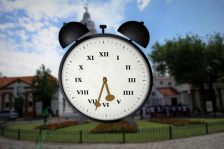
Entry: h=5 m=33
